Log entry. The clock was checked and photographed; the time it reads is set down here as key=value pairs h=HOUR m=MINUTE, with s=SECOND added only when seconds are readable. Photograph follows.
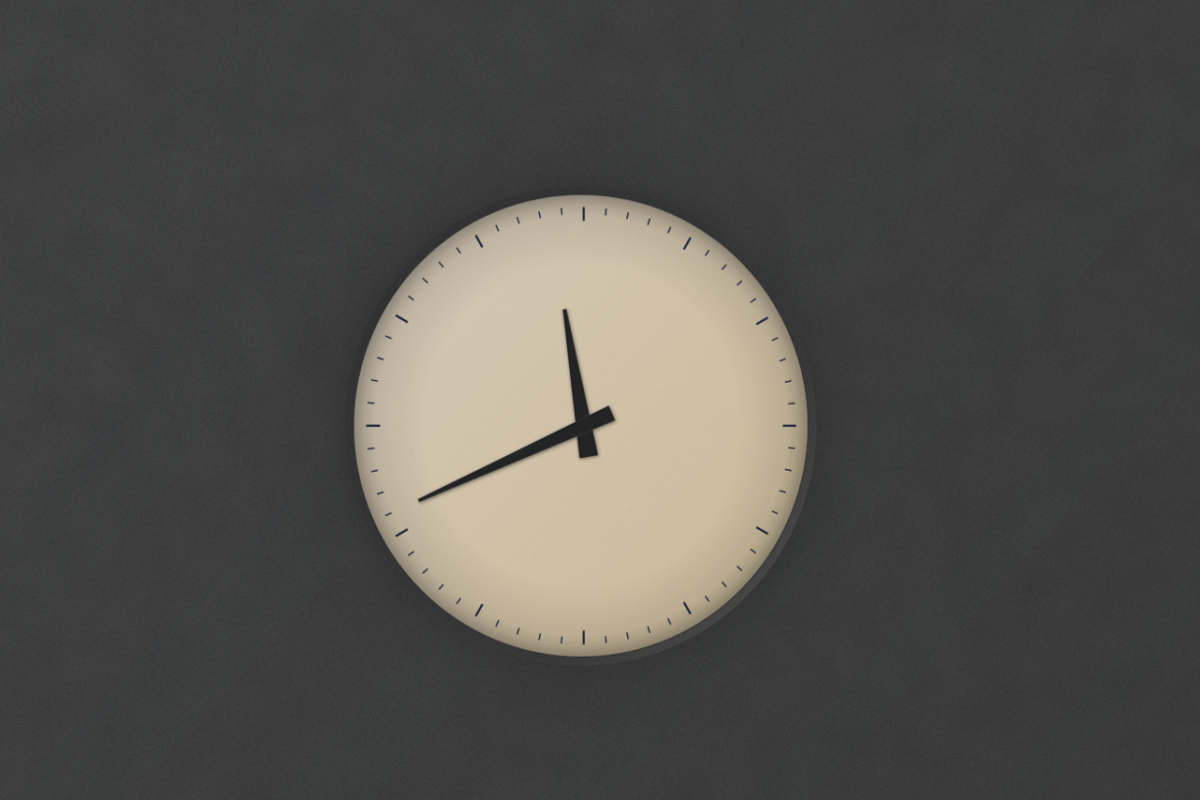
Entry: h=11 m=41
